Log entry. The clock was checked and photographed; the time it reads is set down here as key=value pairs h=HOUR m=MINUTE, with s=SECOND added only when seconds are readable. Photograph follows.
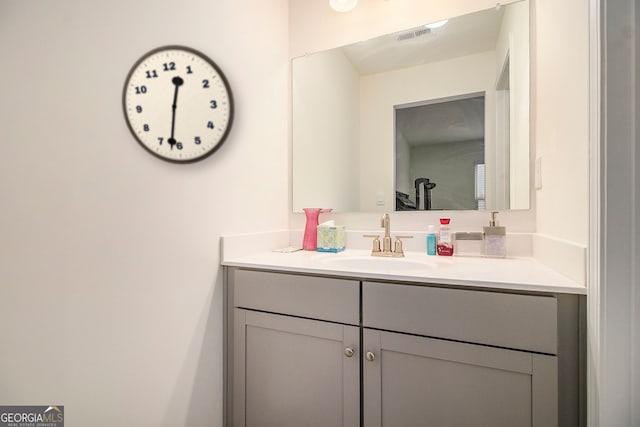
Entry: h=12 m=32
